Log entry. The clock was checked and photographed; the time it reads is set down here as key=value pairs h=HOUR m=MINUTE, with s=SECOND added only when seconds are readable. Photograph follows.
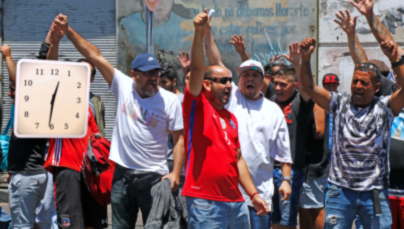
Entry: h=12 m=31
